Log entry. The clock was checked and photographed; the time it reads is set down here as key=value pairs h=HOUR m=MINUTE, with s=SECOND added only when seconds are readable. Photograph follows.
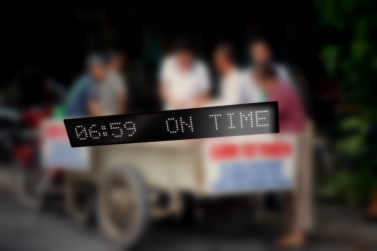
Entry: h=6 m=59
